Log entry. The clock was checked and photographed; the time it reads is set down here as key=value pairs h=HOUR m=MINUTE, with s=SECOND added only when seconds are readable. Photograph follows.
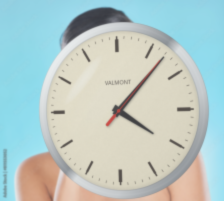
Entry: h=4 m=7 s=7
